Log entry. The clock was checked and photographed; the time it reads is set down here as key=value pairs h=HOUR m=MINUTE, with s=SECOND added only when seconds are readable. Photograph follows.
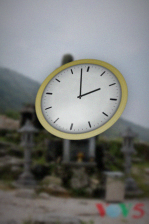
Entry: h=1 m=58
